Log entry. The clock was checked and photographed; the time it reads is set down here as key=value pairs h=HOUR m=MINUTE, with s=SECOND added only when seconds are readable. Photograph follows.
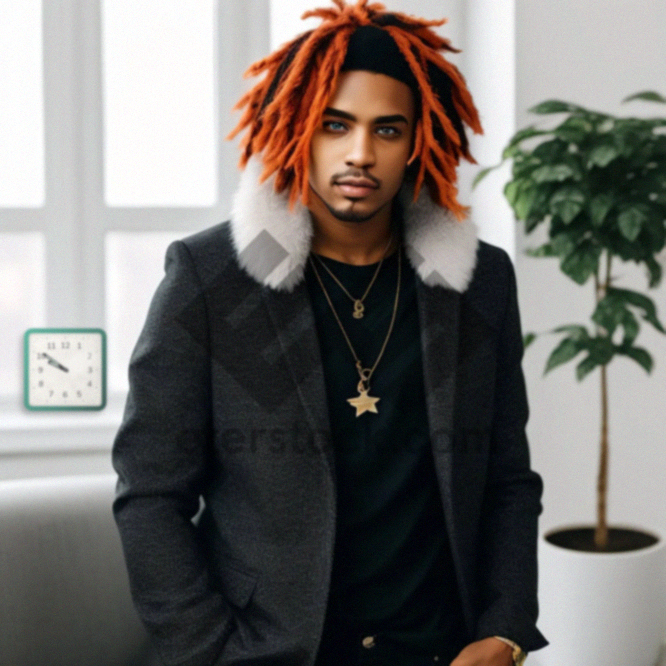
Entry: h=9 m=51
